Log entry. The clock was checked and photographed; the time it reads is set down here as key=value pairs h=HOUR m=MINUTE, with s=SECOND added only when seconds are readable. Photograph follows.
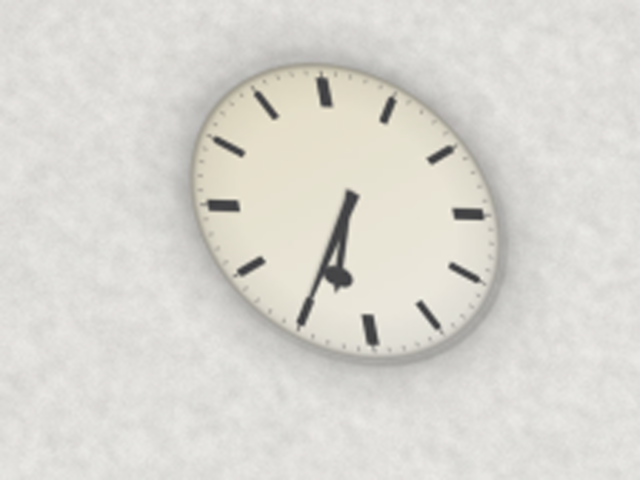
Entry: h=6 m=35
